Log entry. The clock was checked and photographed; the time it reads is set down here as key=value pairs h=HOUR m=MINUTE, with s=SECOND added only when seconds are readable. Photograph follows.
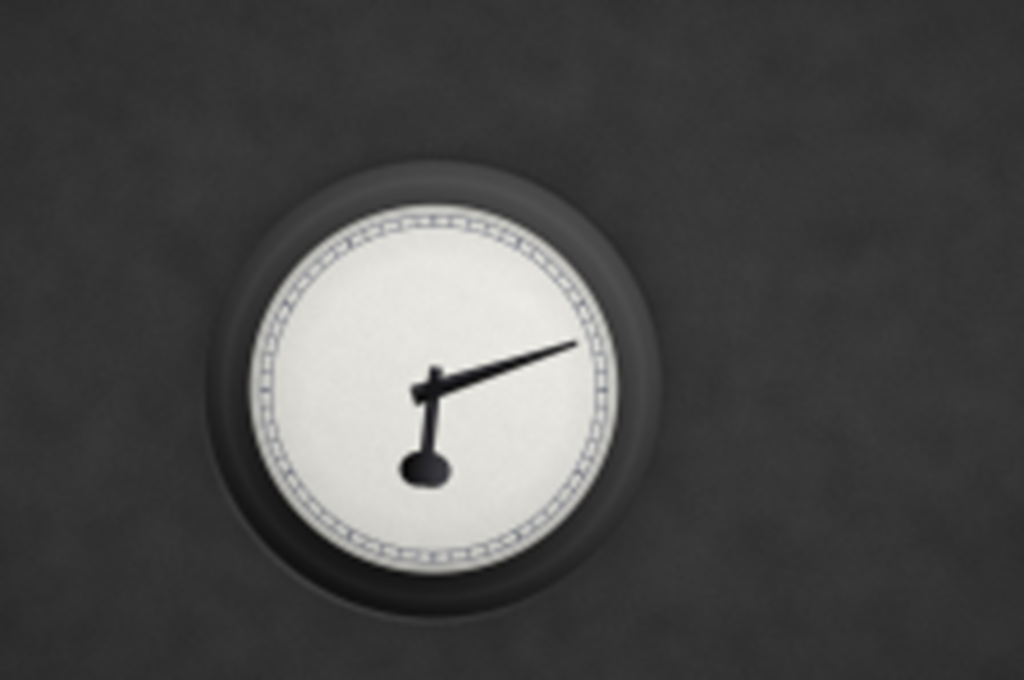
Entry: h=6 m=12
